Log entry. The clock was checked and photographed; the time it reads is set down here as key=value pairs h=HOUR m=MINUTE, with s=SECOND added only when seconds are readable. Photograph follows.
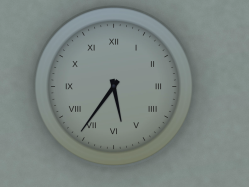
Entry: h=5 m=36
